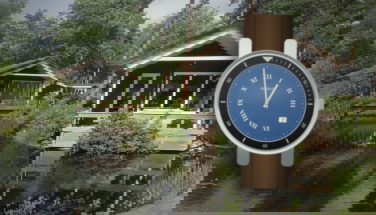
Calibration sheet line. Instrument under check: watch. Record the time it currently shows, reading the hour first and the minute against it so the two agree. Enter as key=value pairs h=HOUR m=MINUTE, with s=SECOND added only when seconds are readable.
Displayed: h=12 m=59
